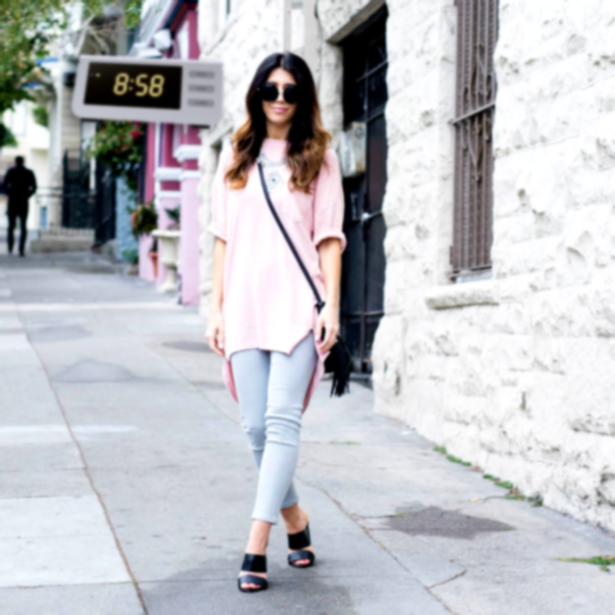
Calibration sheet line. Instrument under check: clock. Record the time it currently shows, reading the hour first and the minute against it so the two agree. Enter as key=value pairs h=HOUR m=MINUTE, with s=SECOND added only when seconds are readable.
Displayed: h=8 m=58
